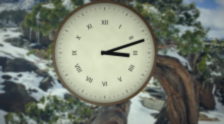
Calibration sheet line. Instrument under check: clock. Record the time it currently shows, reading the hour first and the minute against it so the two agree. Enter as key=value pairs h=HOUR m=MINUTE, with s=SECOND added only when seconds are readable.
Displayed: h=3 m=12
